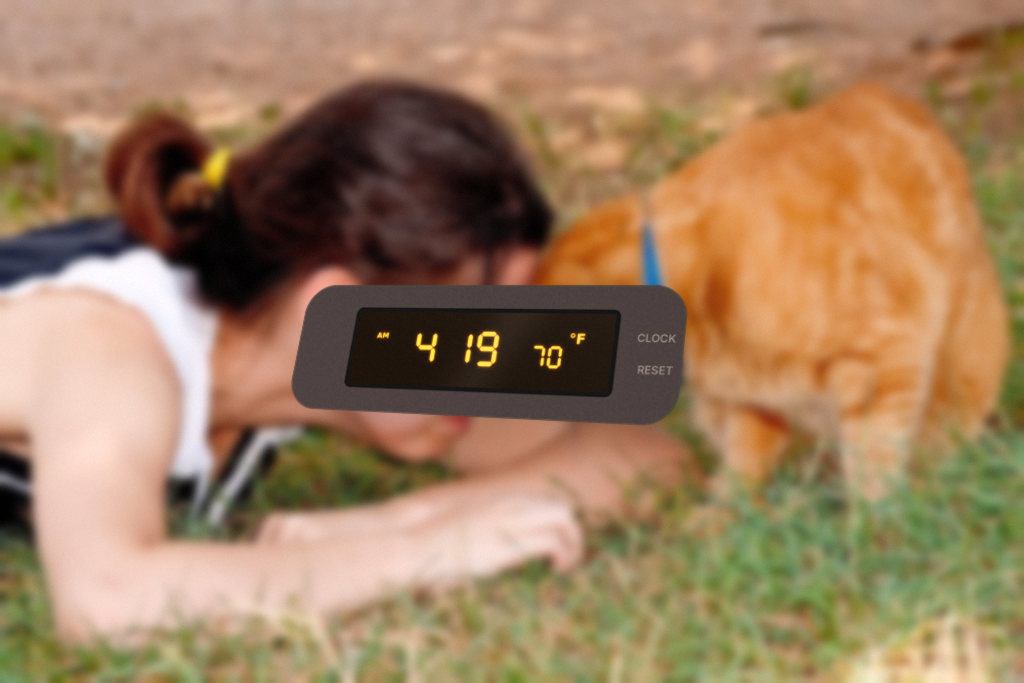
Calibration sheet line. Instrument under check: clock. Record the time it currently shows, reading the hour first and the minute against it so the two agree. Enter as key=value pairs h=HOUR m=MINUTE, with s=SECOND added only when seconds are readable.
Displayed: h=4 m=19
